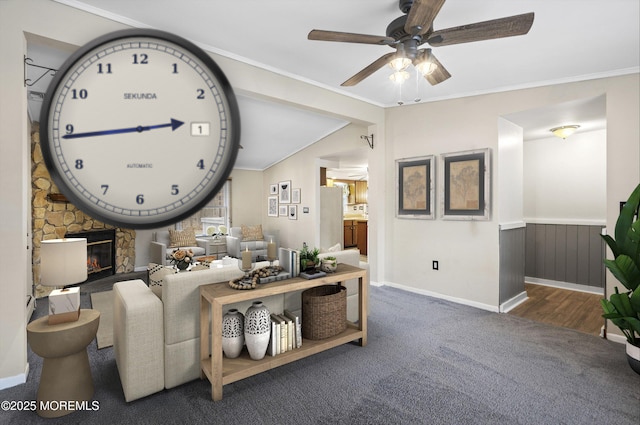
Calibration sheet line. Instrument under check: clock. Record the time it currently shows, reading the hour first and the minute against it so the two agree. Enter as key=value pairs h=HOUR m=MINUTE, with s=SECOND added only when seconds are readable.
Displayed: h=2 m=44
